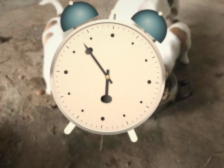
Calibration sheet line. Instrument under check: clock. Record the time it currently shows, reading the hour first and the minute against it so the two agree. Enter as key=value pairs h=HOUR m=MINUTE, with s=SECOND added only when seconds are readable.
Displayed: h=5 m=53
